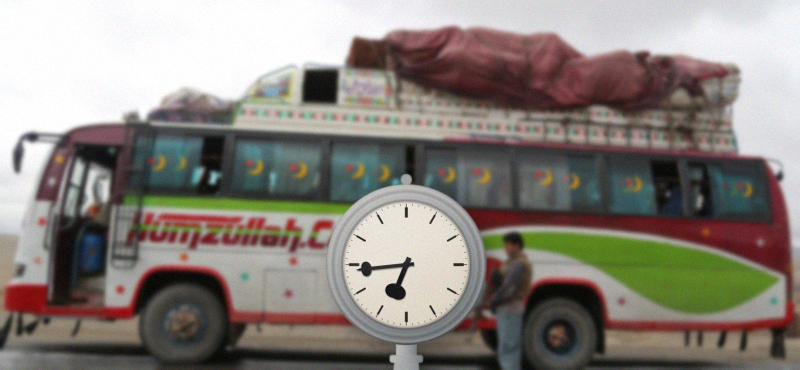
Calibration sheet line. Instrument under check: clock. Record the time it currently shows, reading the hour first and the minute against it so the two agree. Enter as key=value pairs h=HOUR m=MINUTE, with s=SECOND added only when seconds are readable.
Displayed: h=6 m=44
